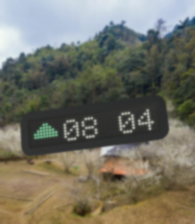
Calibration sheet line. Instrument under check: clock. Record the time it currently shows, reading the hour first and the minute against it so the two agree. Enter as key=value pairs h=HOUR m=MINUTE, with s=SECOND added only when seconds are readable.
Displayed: h=8 m=4
